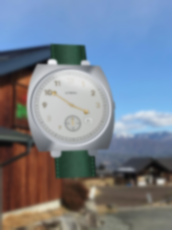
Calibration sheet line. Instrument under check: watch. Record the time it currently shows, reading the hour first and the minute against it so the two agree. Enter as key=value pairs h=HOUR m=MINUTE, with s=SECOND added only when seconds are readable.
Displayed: h=3 m=51
